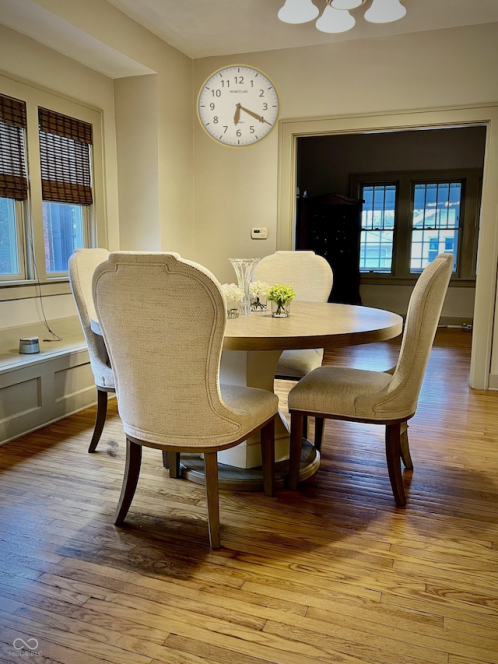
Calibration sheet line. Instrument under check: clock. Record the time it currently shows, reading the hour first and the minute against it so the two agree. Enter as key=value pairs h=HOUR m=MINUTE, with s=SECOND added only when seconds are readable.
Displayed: h=6 m=20
